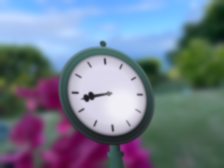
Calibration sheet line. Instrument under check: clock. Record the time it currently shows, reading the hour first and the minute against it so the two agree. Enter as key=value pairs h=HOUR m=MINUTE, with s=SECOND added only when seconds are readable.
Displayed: h=8 m=43
